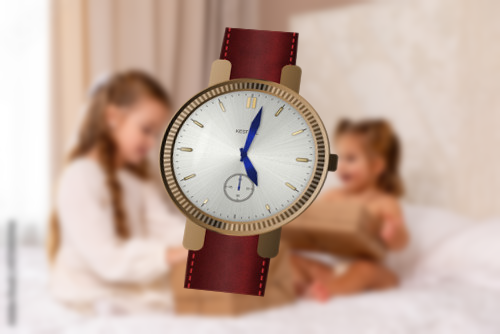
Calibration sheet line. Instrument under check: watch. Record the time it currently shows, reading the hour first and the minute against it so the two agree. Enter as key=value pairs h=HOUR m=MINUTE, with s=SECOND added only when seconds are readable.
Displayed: h=5 m=2
